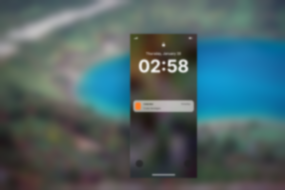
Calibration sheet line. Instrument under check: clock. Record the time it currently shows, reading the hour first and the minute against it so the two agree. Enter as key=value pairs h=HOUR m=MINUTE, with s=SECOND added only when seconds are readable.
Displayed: h=2 m=58
